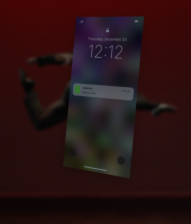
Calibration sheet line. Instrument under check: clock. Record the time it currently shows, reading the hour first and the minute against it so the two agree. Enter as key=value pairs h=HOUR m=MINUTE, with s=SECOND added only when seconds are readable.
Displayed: h=12 m=12
